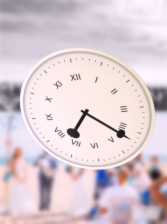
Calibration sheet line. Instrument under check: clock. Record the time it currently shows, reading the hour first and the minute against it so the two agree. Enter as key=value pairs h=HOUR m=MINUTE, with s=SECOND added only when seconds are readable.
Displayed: h=7 m=22
